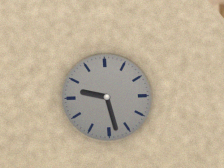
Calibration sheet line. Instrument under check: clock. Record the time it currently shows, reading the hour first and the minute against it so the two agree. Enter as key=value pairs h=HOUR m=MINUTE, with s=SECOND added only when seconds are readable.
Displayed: h=9 m=28
